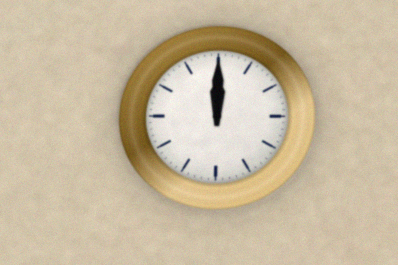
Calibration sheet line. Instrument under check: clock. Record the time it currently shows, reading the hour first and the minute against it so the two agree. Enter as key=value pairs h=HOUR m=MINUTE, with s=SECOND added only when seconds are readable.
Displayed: h=12 m=0
